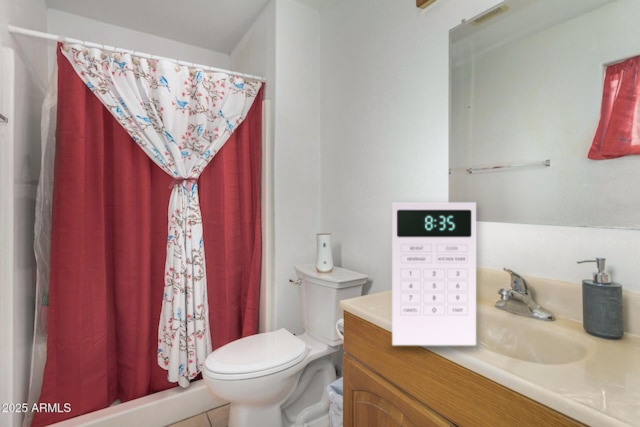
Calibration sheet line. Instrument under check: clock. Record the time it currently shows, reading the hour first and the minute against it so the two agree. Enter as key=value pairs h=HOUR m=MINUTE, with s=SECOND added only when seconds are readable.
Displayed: h=8 m=35
